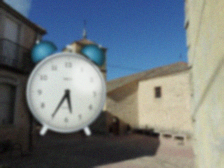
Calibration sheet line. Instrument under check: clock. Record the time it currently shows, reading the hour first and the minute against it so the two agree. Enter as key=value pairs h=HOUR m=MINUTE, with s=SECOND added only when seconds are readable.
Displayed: h=5 m=35
